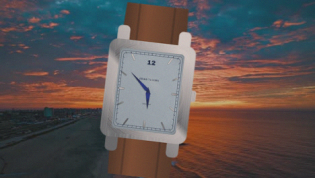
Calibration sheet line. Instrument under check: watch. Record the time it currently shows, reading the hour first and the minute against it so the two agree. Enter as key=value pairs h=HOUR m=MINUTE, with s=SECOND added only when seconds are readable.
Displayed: h=5 m=52
